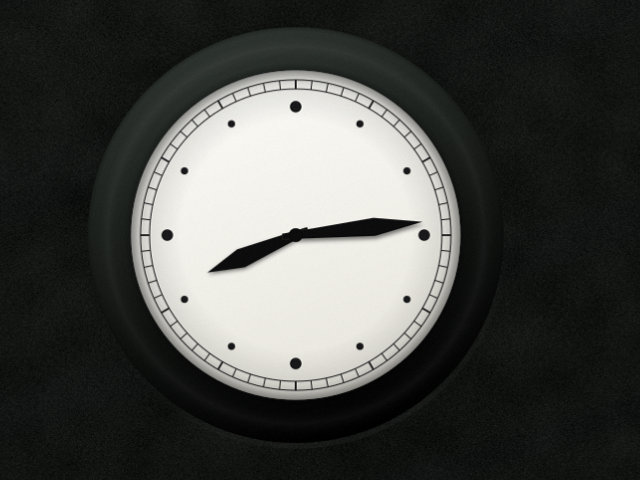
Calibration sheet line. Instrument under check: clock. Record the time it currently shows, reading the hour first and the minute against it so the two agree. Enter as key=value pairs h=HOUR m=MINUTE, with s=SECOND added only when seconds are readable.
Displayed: h=8 m=14
